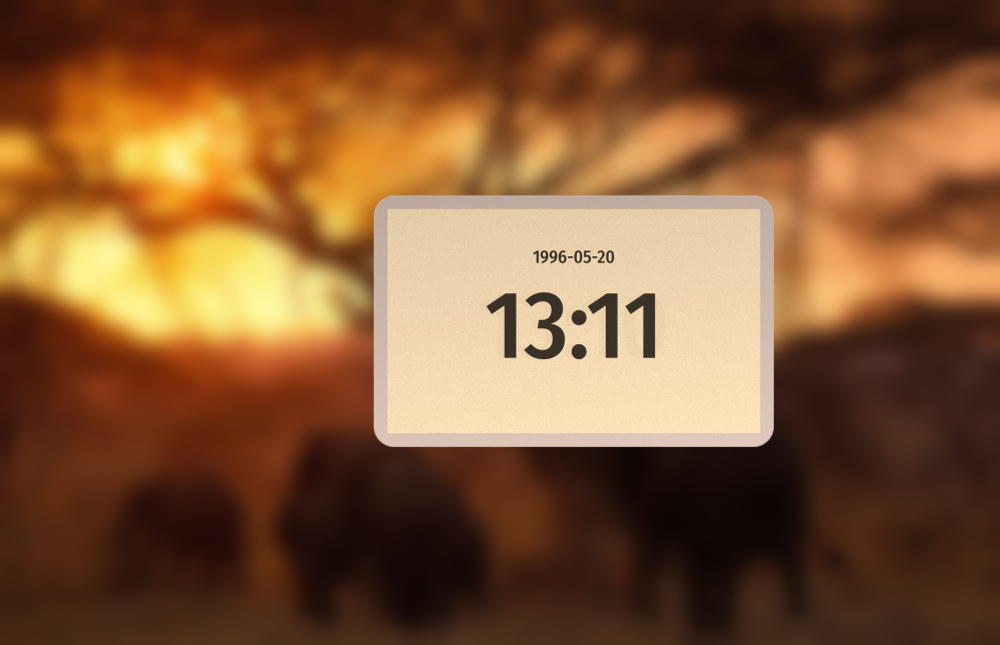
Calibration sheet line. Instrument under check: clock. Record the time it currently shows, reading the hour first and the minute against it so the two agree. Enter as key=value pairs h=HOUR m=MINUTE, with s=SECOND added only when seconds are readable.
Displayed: h=13 m=11
